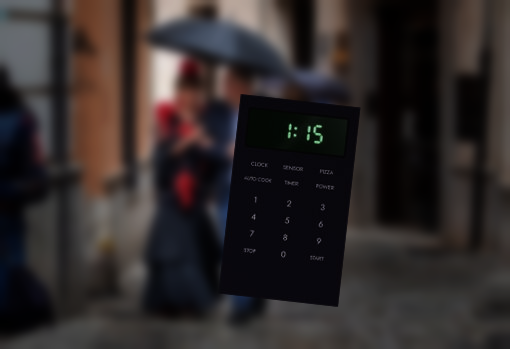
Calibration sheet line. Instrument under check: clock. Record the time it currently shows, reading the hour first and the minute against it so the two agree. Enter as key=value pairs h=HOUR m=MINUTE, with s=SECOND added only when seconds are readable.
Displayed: h=1 m=15
